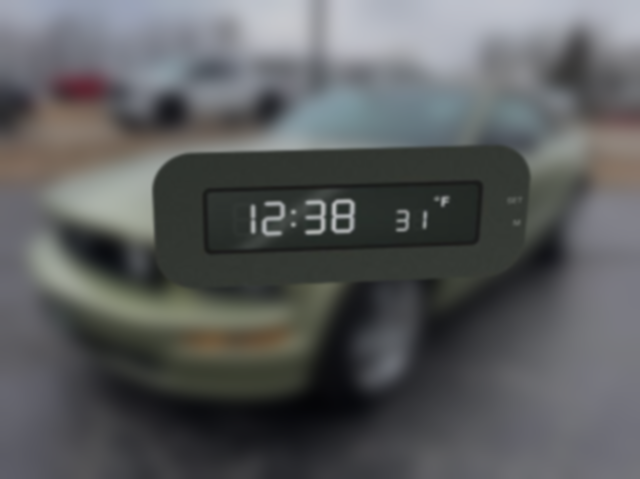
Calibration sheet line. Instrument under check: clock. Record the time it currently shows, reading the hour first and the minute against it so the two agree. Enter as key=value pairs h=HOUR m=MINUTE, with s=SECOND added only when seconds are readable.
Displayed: h=12 m=38
